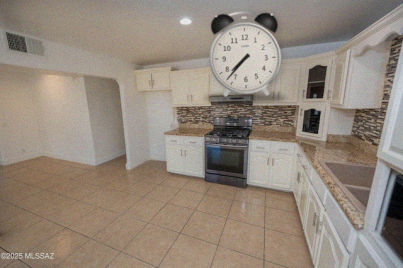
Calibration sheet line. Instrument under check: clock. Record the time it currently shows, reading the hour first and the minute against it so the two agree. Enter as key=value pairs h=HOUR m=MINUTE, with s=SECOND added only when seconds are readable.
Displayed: h=7 m=37
